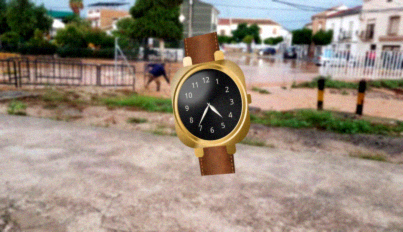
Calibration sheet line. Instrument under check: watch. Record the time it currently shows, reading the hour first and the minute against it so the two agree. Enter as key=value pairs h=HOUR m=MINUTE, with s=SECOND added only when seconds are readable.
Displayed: h=4 m=36
